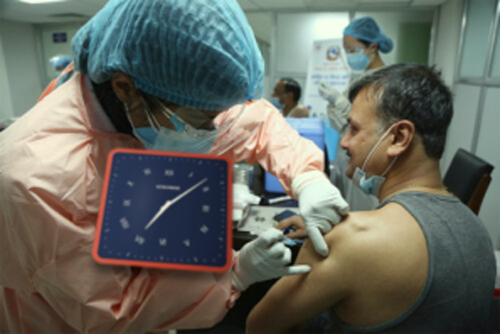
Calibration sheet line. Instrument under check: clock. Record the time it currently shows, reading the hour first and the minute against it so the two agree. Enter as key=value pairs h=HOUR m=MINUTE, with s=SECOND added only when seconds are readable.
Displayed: h=7 m=8
